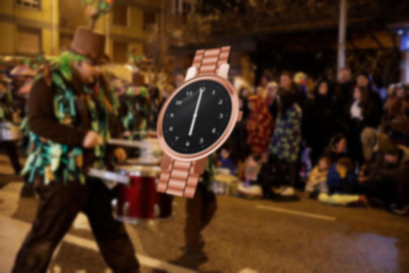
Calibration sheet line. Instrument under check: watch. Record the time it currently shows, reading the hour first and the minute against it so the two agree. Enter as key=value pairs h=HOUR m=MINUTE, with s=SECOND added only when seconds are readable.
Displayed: h=6 m=0
